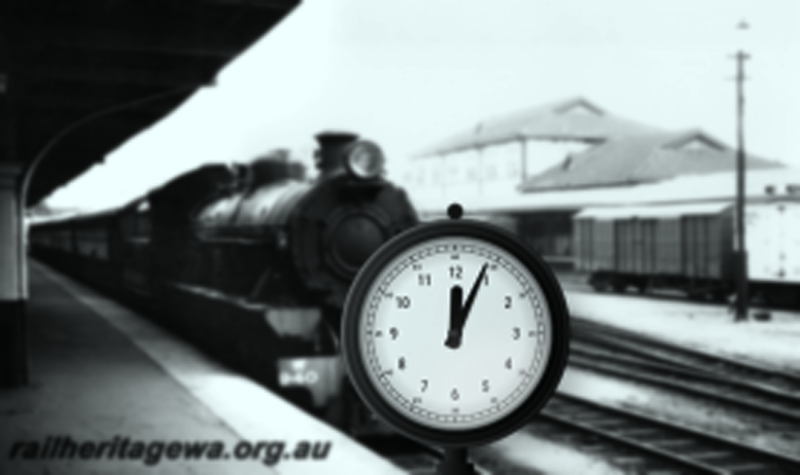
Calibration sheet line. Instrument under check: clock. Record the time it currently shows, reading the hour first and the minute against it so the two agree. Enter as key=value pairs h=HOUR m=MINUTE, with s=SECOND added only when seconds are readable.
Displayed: h=12 m=4
